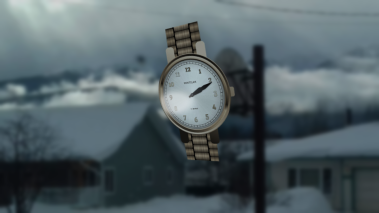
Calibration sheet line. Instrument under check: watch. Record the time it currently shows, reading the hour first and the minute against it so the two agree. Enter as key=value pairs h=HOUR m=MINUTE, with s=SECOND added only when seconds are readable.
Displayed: h=2 m=11
